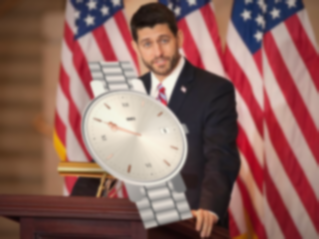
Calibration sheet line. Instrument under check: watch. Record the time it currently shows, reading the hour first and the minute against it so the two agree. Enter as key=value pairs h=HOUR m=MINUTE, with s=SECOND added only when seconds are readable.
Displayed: h=9 m=50
